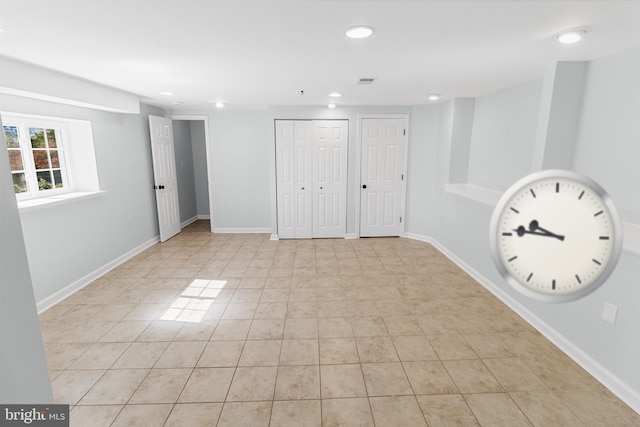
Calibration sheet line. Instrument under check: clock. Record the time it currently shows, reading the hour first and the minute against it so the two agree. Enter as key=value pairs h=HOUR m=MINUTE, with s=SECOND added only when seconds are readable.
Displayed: h=9 m=46
